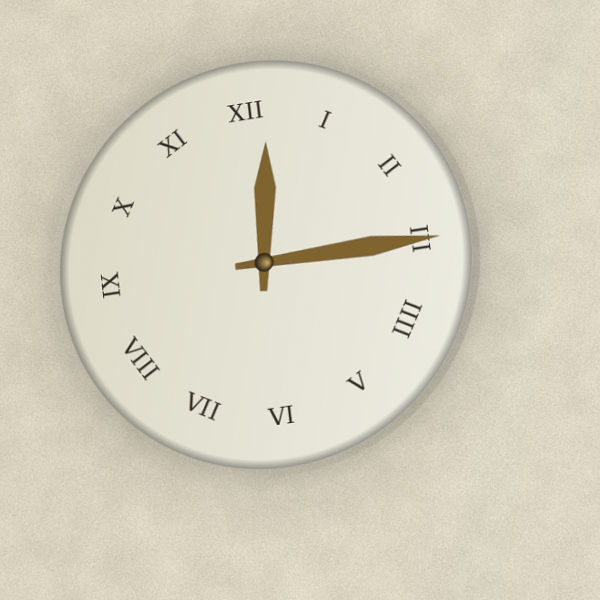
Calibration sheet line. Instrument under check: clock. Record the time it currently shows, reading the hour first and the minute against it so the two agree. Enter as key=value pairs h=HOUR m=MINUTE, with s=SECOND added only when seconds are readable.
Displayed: h=12 m=15
